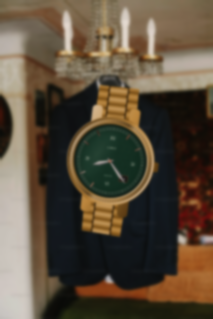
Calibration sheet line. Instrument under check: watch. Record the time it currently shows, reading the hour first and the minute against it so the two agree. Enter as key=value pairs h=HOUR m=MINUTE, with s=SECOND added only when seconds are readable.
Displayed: h=8 m=23
